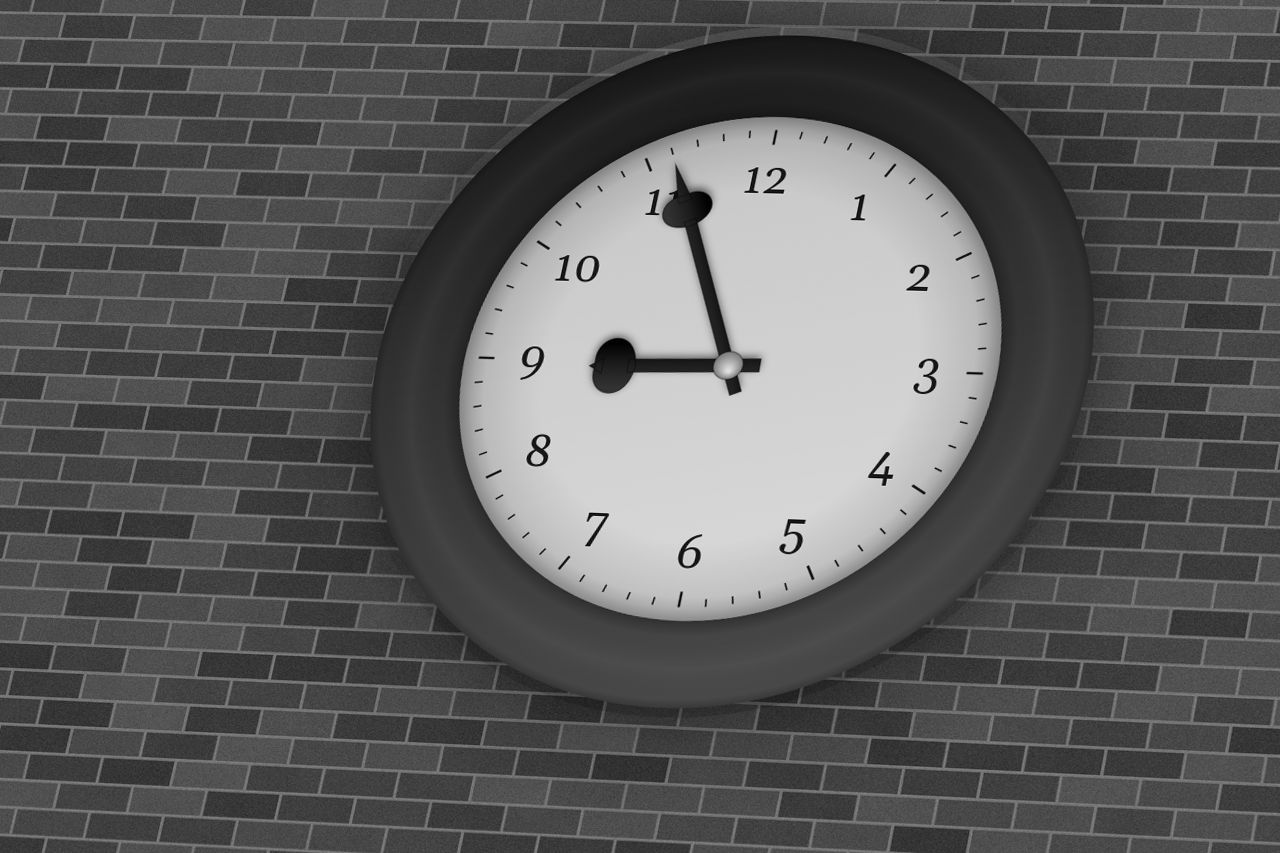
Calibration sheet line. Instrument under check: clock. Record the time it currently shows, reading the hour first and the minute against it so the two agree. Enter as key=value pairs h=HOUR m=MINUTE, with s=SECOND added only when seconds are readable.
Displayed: h=8 m=56
